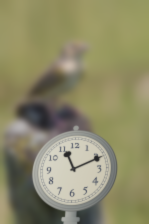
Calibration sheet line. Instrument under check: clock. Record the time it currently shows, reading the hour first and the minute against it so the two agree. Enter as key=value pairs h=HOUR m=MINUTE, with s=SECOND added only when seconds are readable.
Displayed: h=11 m=11
